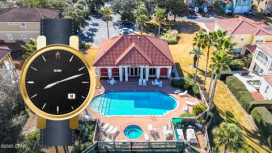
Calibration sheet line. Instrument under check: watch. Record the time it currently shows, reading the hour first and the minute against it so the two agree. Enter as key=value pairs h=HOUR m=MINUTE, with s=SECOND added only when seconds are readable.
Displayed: h=8 m=12
